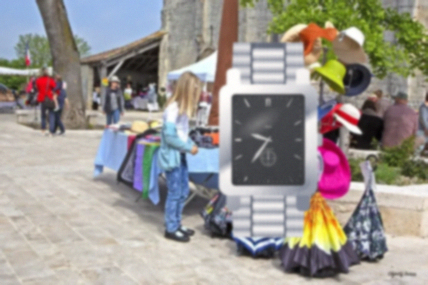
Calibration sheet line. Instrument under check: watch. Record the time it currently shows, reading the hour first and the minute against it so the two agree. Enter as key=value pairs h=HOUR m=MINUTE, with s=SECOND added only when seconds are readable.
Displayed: h=9 m=36
